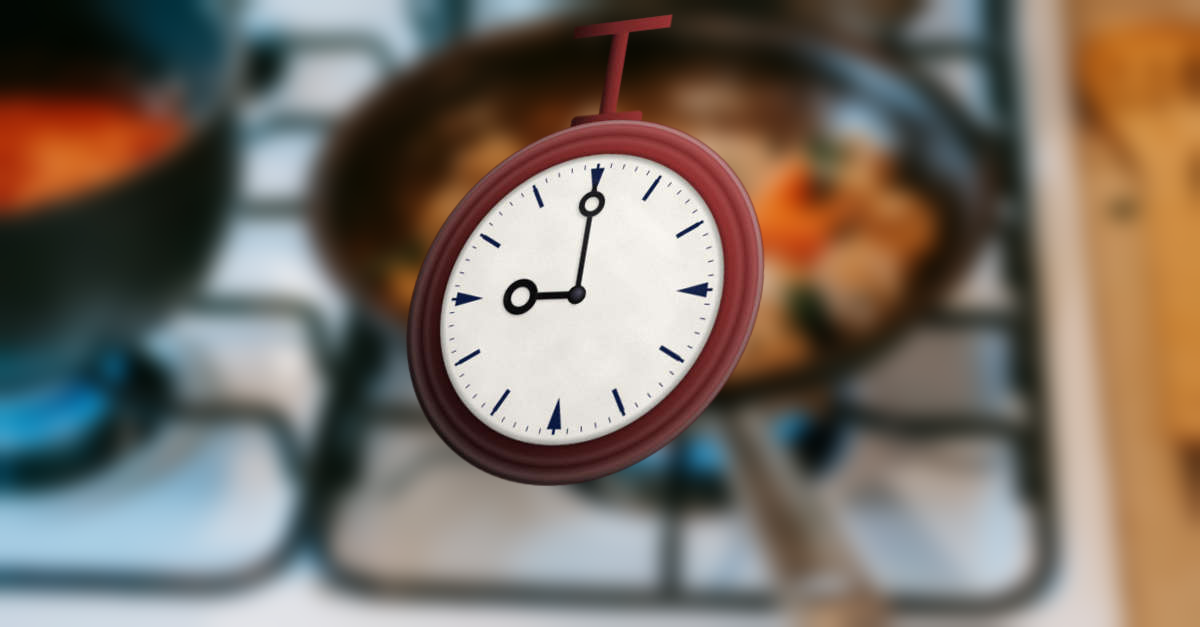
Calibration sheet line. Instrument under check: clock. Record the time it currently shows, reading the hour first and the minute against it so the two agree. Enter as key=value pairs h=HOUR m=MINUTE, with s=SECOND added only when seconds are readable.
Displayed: h=9 m=0
